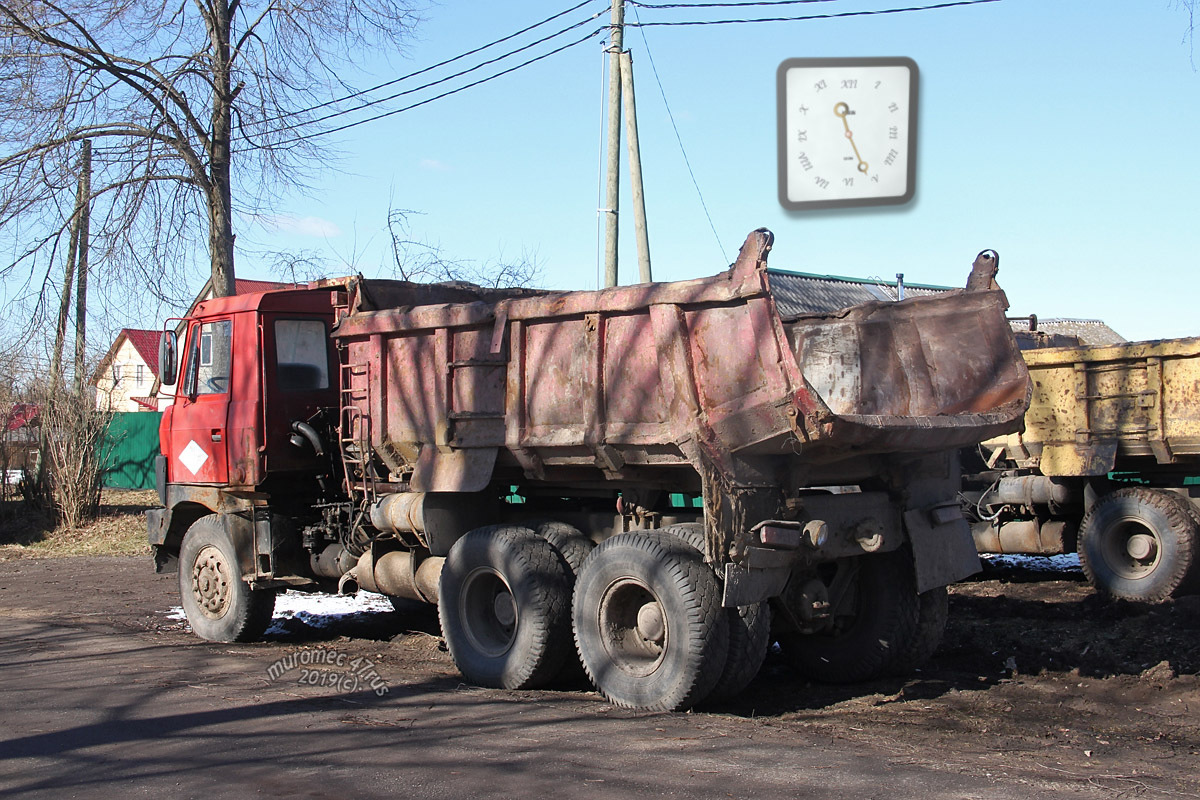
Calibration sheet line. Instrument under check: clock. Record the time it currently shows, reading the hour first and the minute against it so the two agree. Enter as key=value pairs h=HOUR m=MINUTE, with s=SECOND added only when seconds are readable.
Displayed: h=11 m=26
